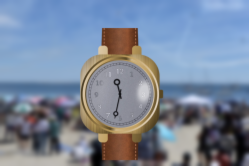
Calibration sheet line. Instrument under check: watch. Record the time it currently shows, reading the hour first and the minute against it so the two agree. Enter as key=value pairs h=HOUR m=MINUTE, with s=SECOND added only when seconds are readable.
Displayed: h=11 m=32
